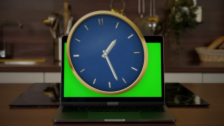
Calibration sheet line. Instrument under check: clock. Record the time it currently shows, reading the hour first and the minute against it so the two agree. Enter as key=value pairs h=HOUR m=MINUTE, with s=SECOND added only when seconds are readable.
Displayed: h=1 m=27
